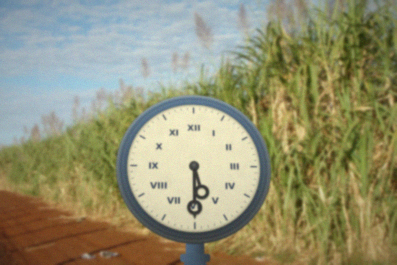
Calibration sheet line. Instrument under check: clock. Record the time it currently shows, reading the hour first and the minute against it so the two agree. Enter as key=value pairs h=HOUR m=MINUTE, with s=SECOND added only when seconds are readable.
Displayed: h=5 m=30
